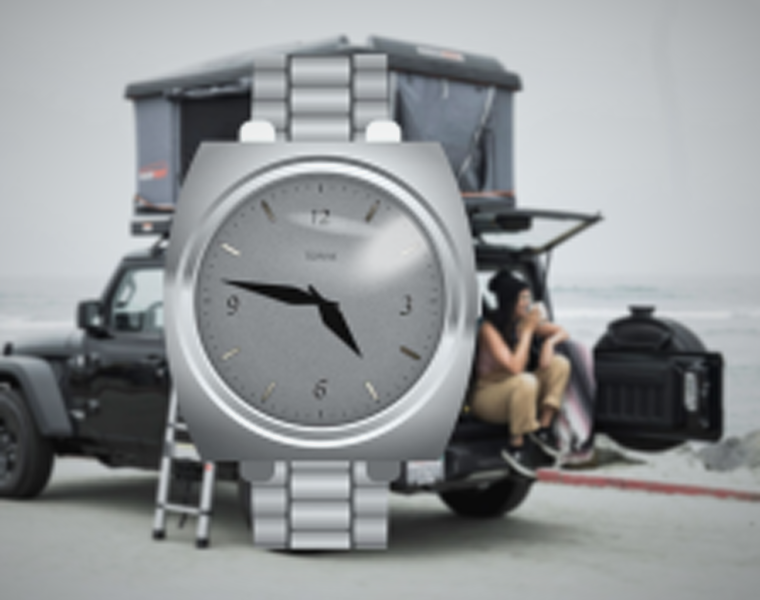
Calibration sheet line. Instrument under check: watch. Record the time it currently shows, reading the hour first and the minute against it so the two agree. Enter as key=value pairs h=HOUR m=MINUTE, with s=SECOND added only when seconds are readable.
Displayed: h=4 m=47
